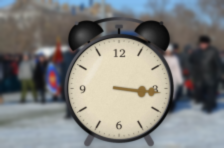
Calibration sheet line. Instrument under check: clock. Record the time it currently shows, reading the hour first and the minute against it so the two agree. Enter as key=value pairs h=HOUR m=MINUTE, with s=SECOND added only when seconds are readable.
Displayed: h=3 m=16
